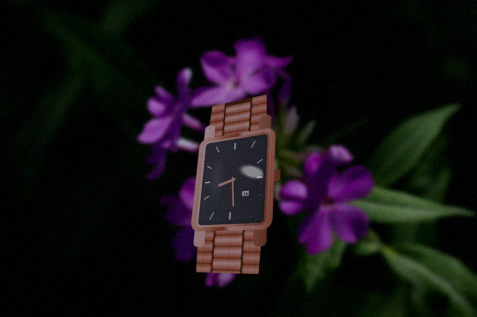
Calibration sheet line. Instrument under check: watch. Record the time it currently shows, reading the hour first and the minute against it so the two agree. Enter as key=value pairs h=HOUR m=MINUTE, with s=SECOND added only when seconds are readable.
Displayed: h=8 m=29
